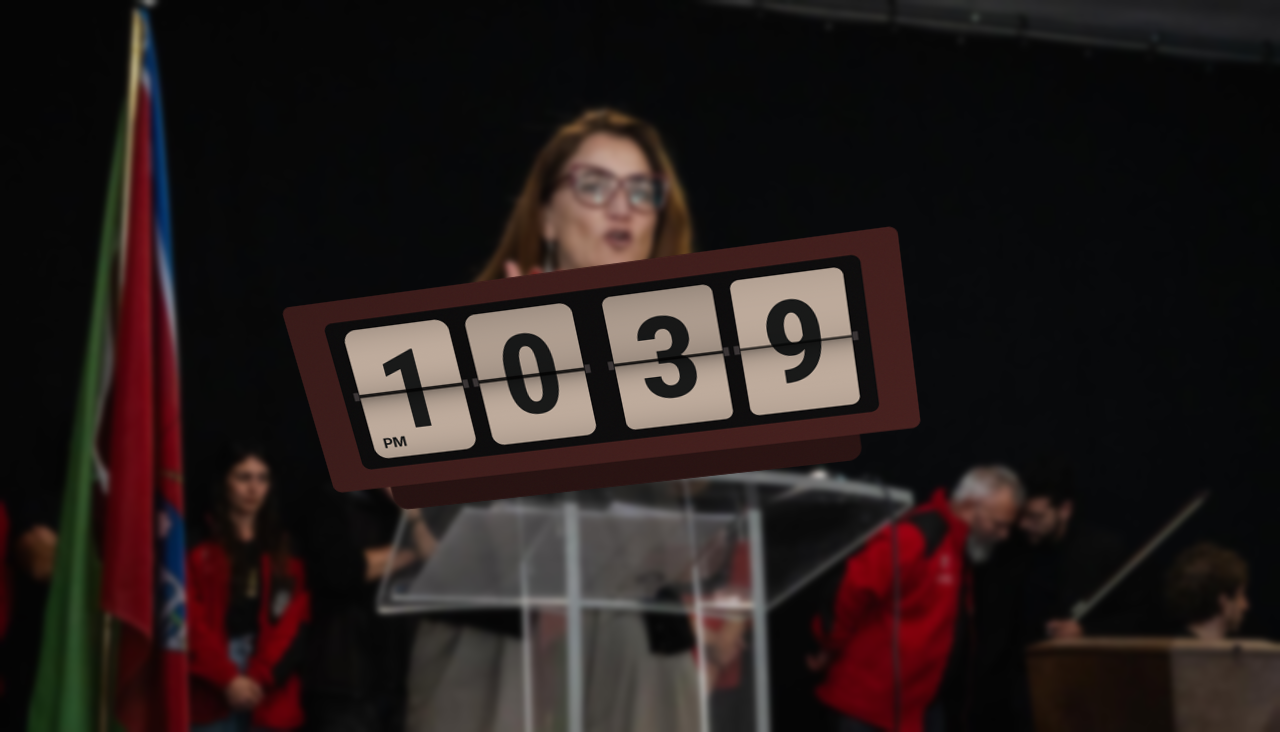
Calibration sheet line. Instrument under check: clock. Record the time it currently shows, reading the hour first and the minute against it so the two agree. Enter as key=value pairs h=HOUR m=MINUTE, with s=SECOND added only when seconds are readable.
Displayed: h=10 m=39
